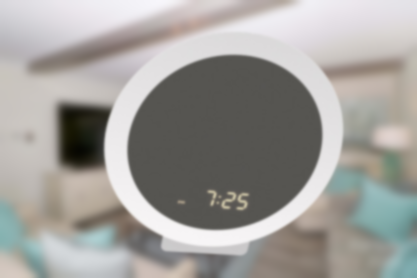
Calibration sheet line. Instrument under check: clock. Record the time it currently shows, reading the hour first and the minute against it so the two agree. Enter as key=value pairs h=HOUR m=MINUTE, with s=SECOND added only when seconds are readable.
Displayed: h=7 m=25
